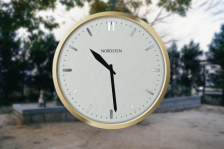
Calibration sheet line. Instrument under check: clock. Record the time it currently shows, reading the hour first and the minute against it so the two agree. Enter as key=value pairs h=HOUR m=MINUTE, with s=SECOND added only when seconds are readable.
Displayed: h=10 m=29
